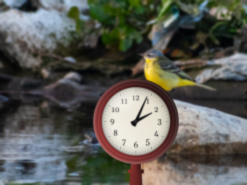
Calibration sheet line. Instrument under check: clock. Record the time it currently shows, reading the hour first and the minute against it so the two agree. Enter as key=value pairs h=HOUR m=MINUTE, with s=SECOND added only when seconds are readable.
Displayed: h=2 m=4
